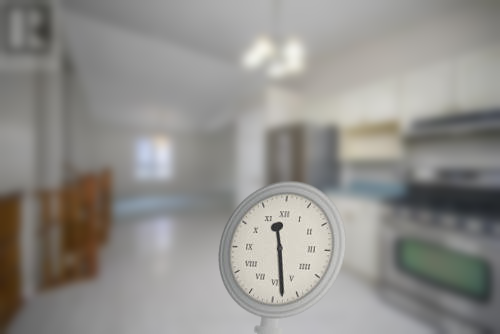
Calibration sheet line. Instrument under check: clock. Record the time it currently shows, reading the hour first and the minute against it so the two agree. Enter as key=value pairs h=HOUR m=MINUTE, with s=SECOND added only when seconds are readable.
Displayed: h=11 m=28
